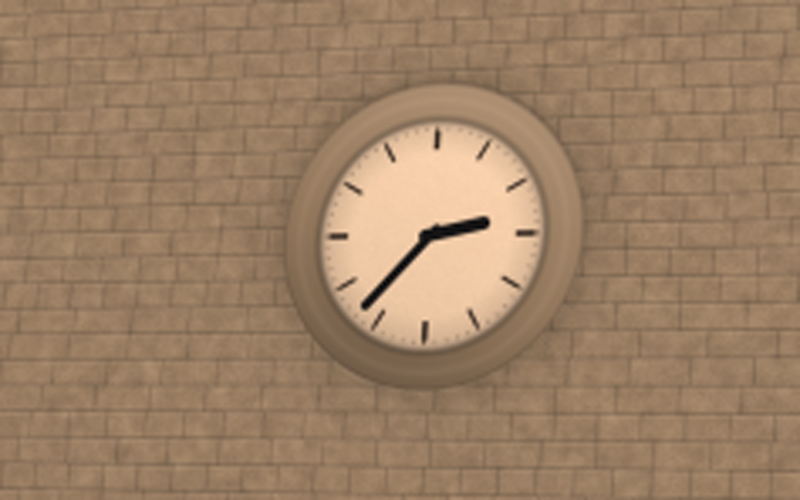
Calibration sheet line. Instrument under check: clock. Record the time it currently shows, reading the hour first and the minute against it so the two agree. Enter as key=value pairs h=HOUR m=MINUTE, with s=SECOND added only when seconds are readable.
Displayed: h=2 m=37
